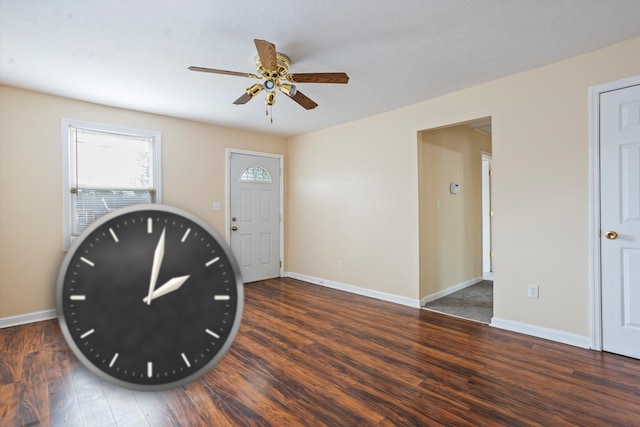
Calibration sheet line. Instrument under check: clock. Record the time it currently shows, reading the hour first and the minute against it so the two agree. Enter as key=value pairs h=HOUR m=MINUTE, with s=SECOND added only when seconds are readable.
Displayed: h=2 m=2
